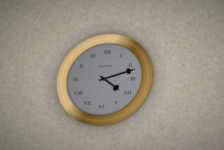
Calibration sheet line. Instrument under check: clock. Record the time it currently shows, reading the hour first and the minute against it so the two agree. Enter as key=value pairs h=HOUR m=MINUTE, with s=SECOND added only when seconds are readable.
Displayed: h=4 m=12
